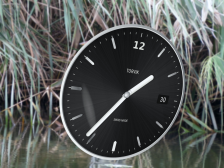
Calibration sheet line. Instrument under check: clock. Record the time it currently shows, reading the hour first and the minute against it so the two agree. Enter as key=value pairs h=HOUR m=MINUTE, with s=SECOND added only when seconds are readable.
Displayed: h=1 m=36
